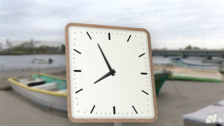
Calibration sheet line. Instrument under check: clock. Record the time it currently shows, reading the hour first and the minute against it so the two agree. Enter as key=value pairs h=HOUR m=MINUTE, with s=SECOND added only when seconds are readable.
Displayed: h=7 m=56
